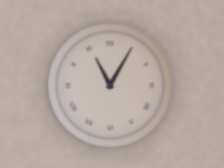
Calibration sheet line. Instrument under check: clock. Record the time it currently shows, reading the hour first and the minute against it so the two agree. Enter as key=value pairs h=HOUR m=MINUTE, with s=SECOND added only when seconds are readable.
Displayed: h=11 m=5
